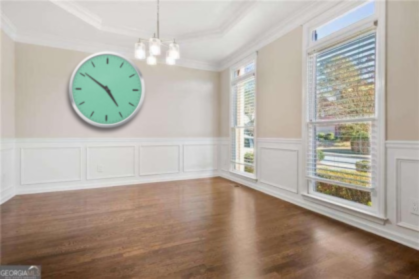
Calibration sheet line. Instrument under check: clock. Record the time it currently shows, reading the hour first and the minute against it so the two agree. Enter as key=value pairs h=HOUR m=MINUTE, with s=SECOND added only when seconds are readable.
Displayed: h=4 m=51
